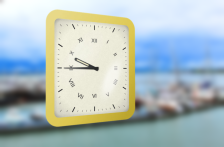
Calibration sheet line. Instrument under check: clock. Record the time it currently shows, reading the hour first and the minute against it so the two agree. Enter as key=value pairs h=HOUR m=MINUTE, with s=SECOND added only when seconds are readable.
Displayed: h=9 m=45
